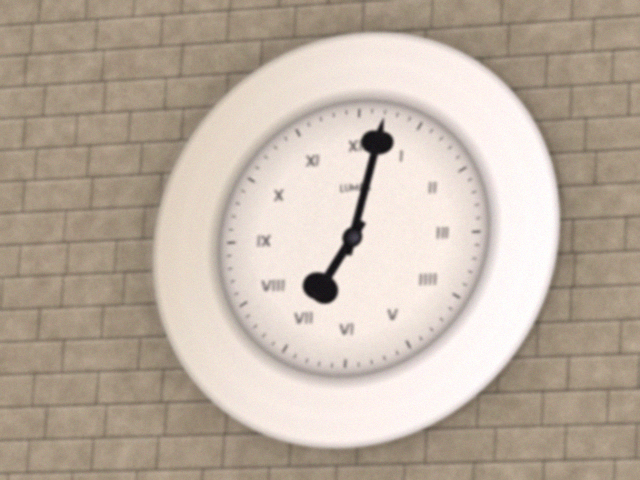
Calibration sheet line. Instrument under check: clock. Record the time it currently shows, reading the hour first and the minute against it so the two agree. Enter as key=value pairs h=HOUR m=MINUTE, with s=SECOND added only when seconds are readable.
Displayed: h=7 m=2
